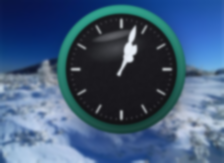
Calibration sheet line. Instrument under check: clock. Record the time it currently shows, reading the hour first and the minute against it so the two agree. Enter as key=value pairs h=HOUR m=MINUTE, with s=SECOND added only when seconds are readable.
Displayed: h=1 m=3
